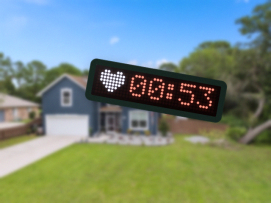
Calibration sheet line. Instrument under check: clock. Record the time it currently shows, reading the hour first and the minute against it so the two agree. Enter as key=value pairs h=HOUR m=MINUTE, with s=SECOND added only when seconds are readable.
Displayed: h=0 m=53
